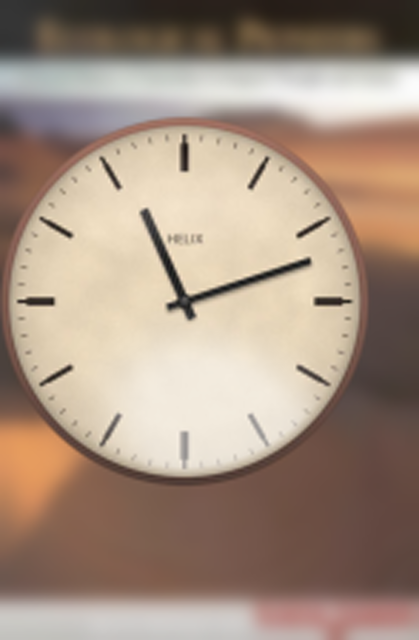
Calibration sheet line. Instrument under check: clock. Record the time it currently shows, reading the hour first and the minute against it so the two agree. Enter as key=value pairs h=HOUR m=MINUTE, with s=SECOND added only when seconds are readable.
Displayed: h=11 m=12
